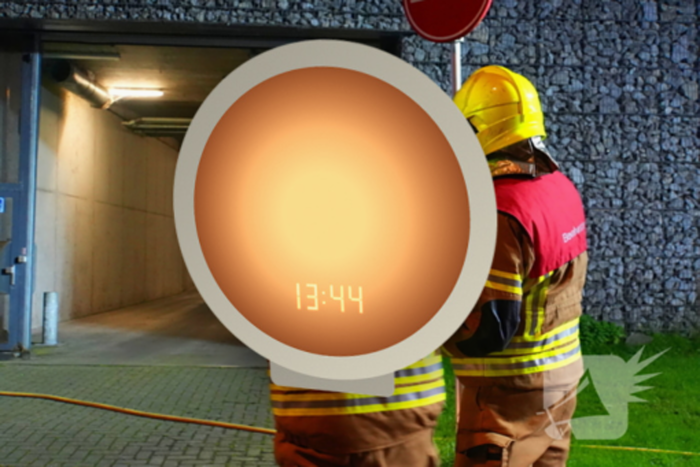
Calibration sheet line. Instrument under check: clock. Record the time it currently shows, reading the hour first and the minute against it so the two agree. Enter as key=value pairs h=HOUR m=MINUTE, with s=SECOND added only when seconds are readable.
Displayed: h=13 m=44
